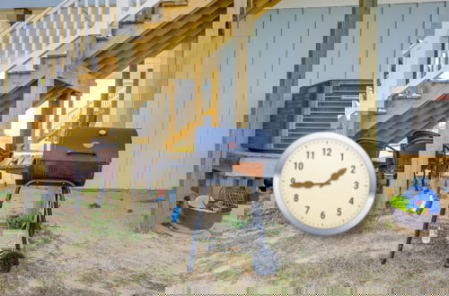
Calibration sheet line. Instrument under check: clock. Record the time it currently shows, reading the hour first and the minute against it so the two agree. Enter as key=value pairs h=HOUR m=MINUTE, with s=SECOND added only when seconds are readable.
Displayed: h=1 m=44
